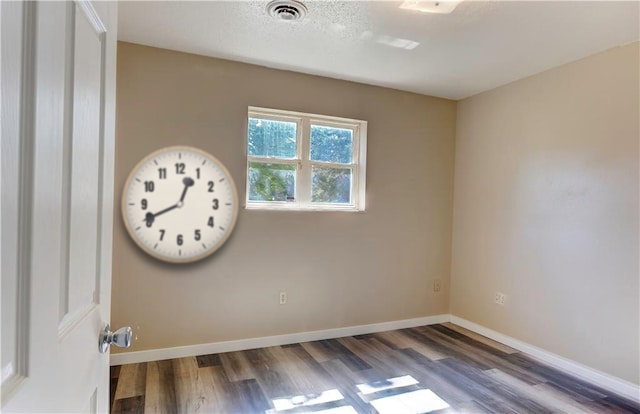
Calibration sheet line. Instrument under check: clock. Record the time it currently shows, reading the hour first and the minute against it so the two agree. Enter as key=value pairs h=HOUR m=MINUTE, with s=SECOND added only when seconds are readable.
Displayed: h=12 m=41
